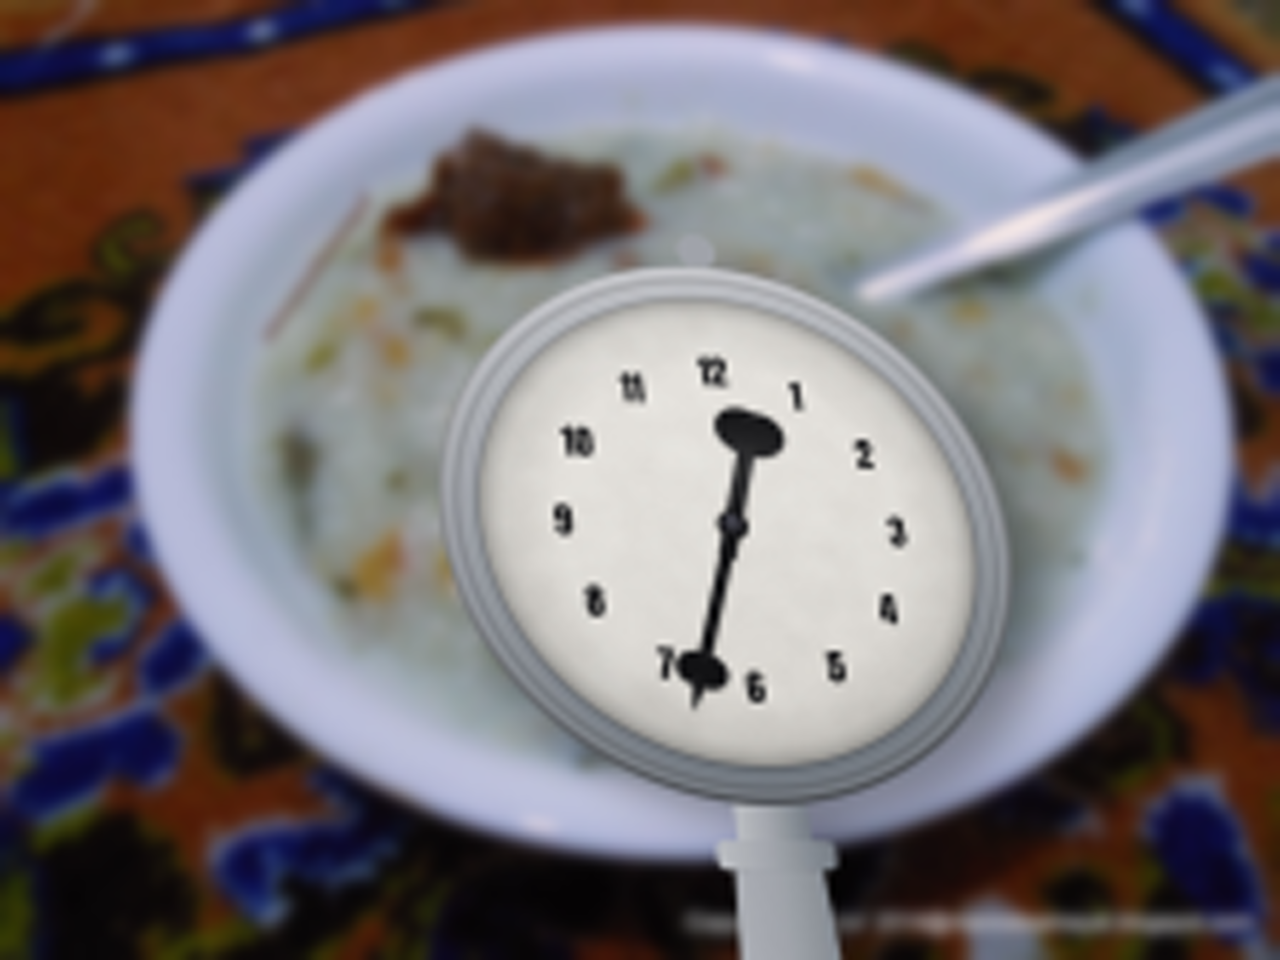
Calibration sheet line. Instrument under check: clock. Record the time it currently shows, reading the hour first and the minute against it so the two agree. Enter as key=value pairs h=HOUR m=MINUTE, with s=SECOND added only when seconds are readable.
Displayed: h=12 m=33
